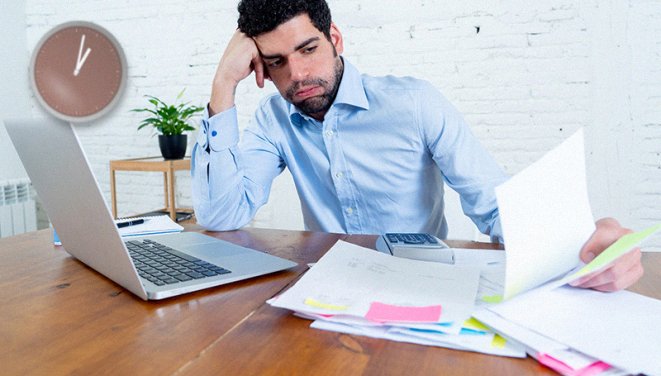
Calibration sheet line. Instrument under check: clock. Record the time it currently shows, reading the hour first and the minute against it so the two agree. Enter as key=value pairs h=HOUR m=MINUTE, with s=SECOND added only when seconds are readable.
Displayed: h=1 m=2
